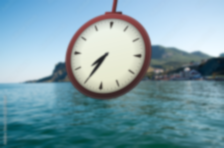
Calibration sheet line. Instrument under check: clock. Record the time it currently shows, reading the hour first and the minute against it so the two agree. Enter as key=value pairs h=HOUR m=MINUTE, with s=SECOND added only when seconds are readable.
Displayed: h=7 m=35
